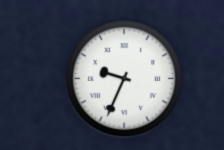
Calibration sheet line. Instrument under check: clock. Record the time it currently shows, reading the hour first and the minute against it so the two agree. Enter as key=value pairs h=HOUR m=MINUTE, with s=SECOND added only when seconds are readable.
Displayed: h=9 m=34
